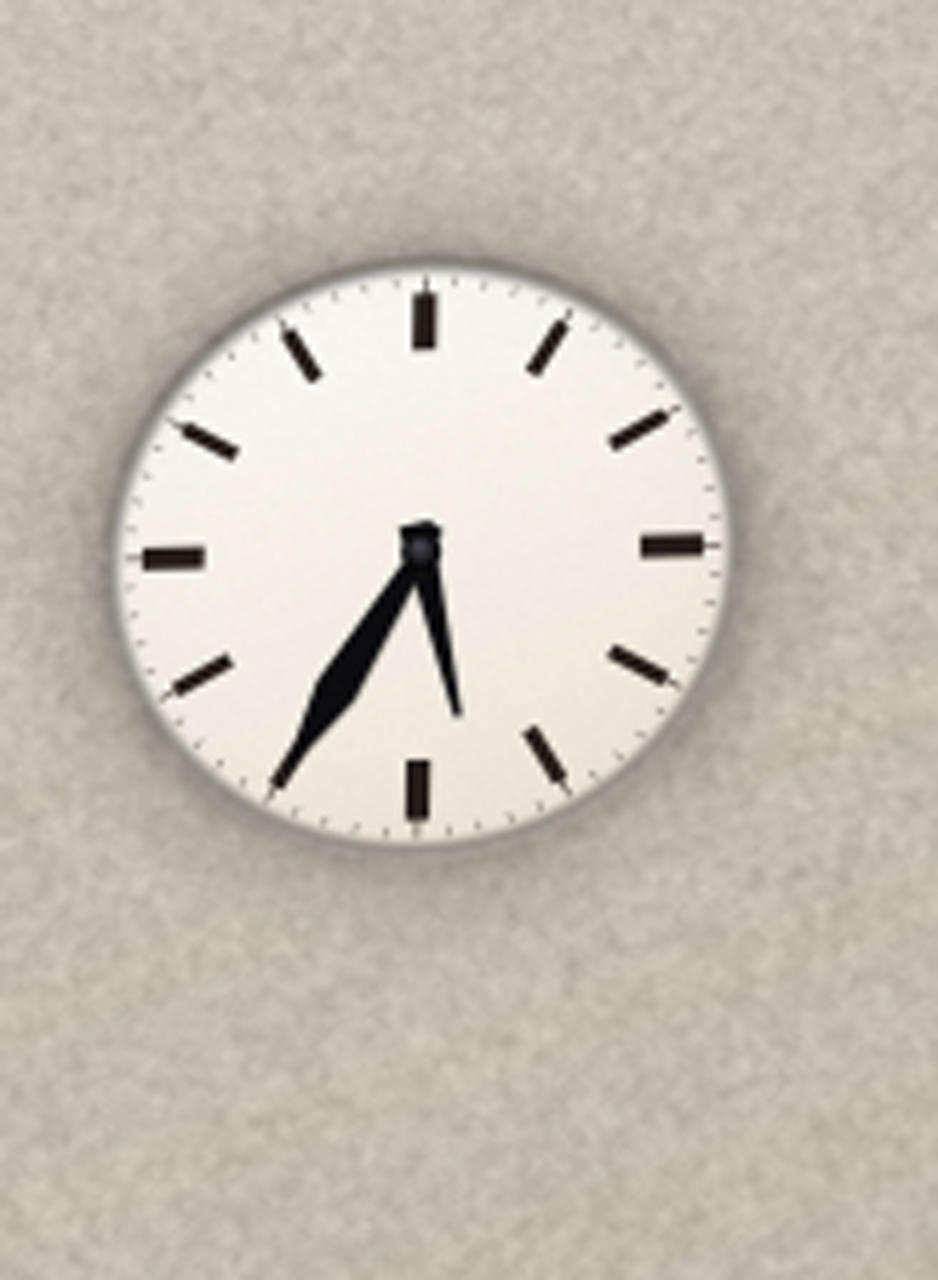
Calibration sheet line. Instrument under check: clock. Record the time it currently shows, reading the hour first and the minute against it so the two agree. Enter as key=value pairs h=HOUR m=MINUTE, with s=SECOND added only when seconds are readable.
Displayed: h=5 m=35
